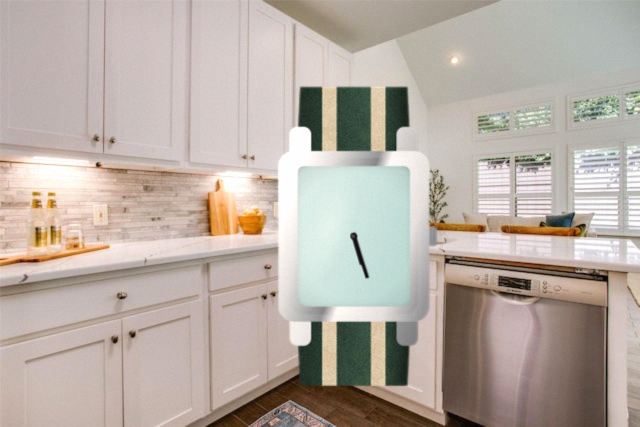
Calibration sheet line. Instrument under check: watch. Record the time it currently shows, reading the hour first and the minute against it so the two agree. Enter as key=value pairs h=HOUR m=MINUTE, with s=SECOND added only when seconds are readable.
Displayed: h=5 m=27
